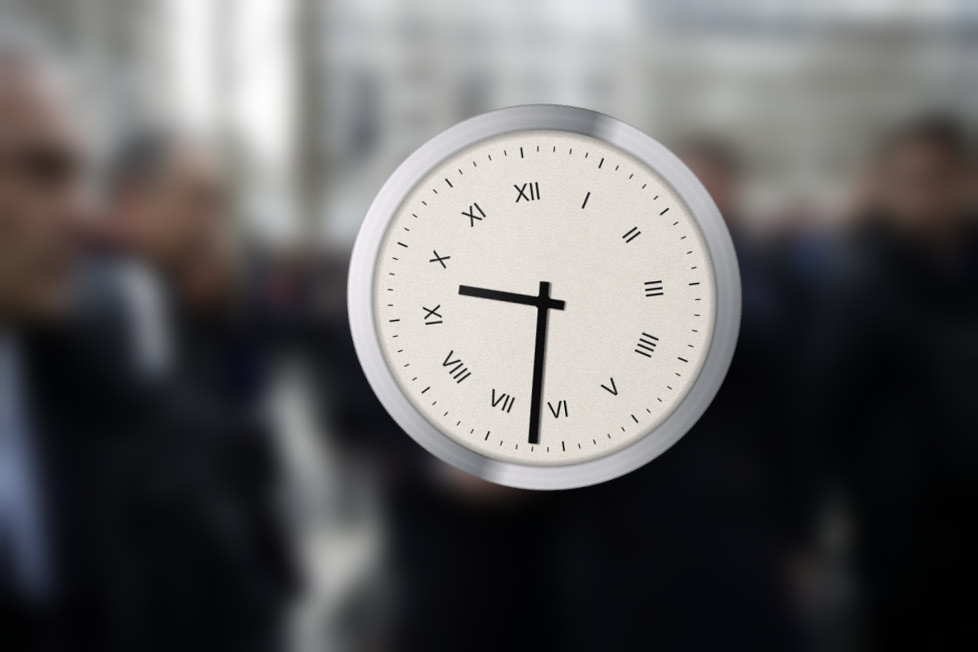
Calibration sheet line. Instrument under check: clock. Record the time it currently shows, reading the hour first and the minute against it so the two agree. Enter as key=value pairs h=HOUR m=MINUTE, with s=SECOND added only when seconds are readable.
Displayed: h=9 m=32
